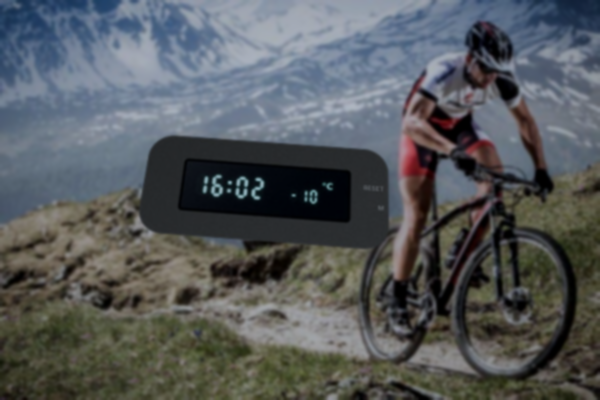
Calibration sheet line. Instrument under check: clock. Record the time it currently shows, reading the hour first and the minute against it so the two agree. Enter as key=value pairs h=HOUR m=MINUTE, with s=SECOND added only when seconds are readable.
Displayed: h=16 m=2
